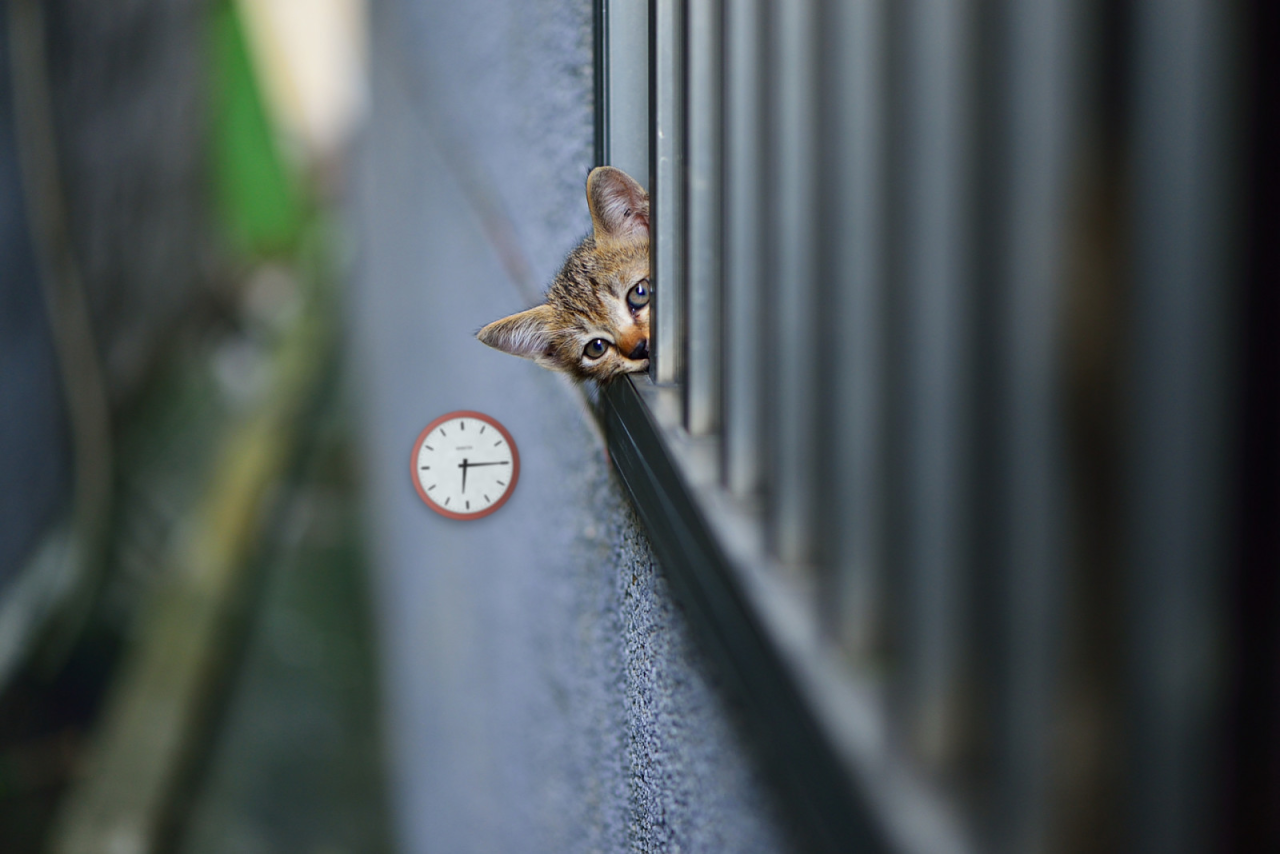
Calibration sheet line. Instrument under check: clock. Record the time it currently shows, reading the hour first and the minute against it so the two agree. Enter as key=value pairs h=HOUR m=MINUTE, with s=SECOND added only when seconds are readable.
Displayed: h=6 m=15
